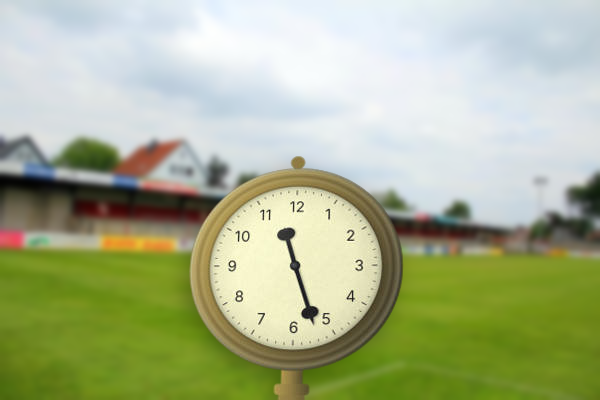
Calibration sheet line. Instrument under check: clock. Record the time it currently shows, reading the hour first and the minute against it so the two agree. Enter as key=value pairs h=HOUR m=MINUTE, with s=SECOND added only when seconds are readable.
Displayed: h=11 m=27
